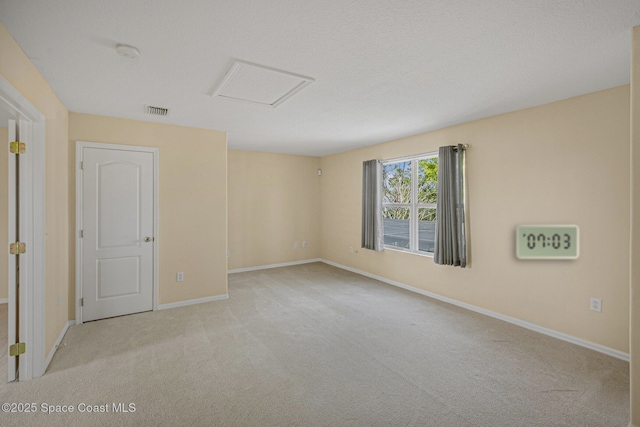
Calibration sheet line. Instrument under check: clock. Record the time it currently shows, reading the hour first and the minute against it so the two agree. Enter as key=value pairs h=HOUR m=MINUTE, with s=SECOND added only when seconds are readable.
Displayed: h=7 m=3
